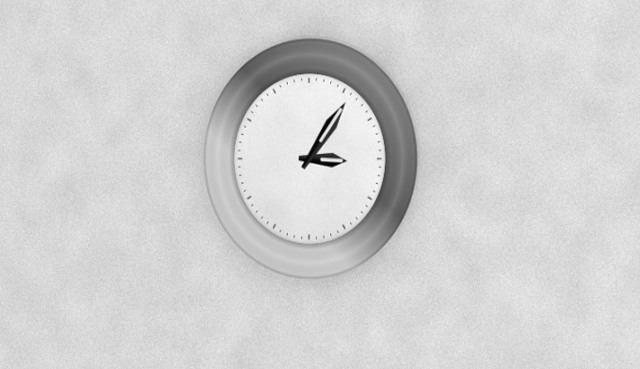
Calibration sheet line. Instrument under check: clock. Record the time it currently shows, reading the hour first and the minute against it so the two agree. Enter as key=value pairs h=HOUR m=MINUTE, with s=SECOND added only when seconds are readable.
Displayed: h=3 m=6
